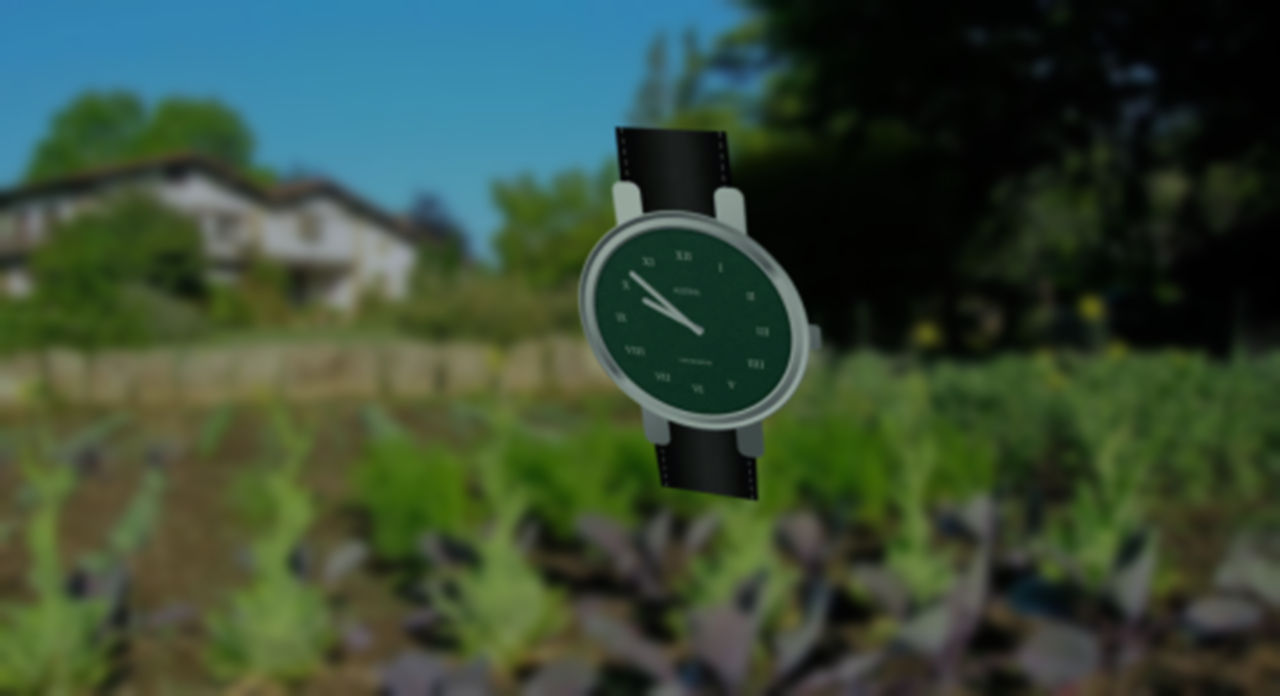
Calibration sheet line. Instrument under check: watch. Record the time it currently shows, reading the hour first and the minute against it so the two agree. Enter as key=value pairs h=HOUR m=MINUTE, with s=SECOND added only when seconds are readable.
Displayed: h=9 m=52
